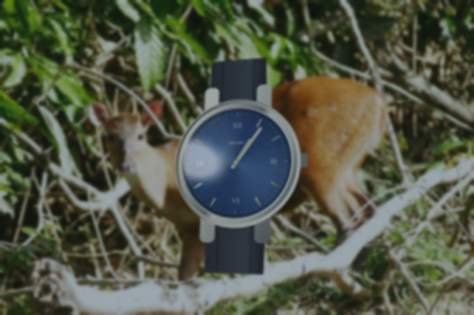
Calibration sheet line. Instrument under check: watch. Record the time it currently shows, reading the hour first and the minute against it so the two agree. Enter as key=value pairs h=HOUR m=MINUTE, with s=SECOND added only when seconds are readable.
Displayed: h=1 m=6
